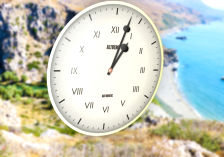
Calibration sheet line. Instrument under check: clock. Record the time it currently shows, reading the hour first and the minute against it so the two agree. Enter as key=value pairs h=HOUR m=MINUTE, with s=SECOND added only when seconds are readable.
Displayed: h=1 m=3
